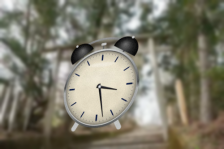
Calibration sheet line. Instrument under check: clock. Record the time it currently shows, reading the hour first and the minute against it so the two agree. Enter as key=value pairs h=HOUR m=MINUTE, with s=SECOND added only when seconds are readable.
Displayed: h=3 m=28
